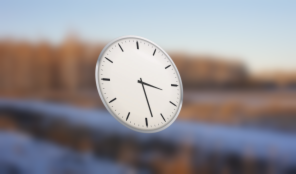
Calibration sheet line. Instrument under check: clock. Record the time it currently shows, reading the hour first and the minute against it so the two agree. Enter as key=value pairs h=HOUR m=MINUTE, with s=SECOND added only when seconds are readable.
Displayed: h=3 m=28
